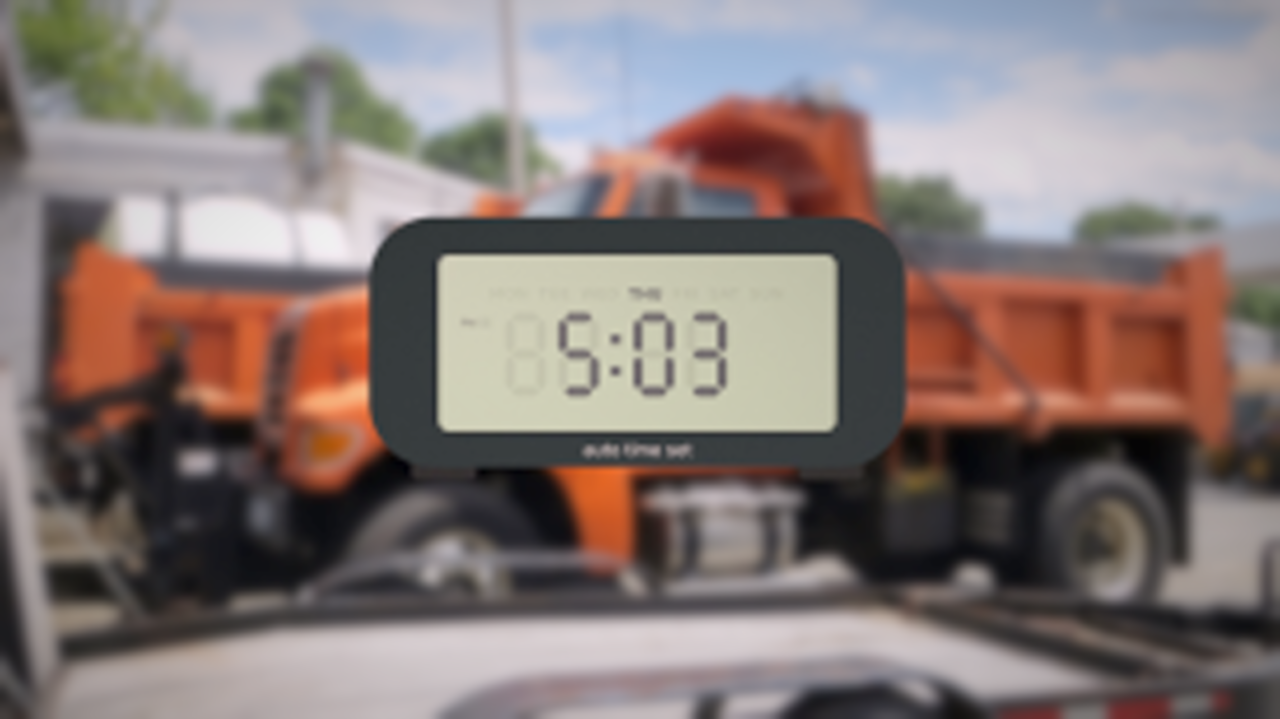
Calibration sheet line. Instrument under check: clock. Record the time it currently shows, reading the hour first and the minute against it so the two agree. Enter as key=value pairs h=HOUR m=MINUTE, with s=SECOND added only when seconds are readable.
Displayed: h=5 m=3
